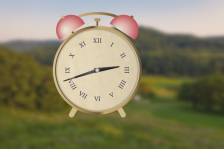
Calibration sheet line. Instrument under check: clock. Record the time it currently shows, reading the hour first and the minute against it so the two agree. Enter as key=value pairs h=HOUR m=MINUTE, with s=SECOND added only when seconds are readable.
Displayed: h=2 m=42
